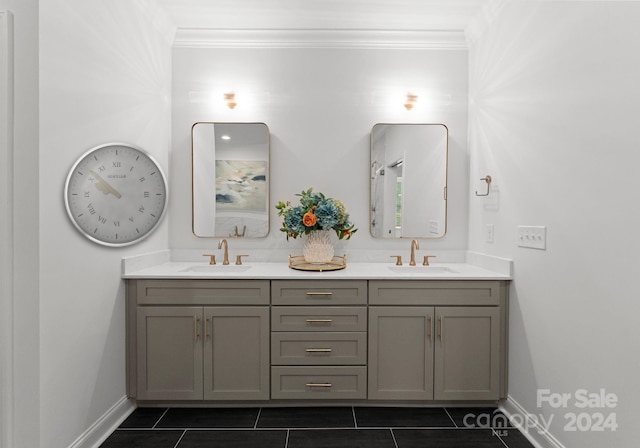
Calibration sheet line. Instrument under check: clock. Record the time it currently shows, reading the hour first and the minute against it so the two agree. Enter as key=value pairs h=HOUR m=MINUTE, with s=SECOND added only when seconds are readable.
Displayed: h=9 m=52
